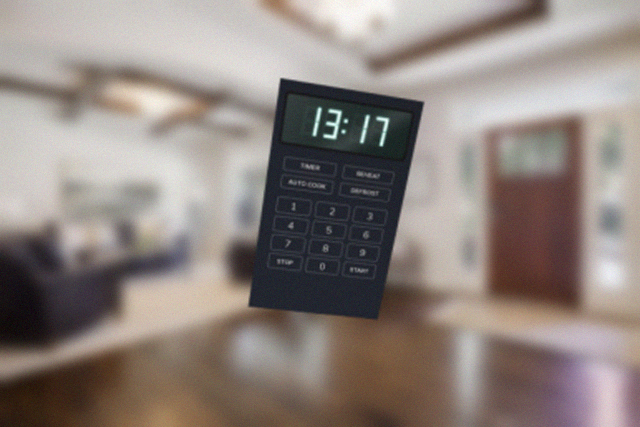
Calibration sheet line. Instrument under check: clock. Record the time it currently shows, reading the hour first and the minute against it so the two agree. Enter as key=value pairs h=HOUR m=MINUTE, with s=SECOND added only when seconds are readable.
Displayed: h=13 m=17
